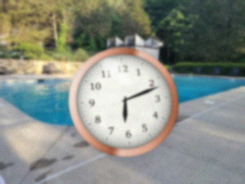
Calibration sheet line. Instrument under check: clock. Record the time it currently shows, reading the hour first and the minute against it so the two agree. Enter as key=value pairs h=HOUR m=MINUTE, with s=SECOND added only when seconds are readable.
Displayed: h=6 m=12
